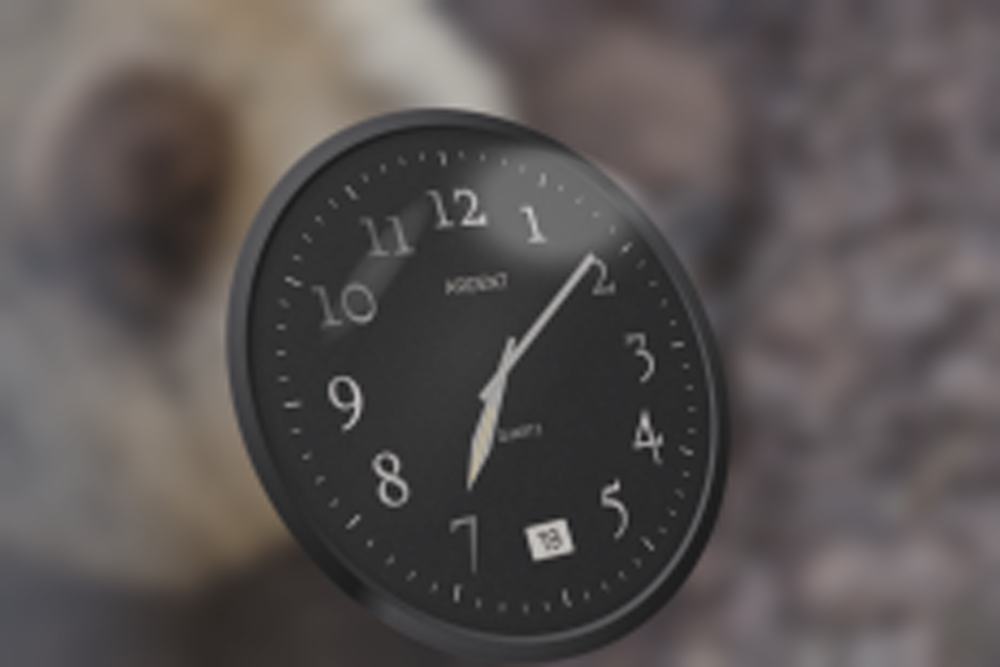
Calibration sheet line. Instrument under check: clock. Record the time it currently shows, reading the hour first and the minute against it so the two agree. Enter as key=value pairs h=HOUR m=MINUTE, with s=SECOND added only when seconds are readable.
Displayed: h=7 m=9
